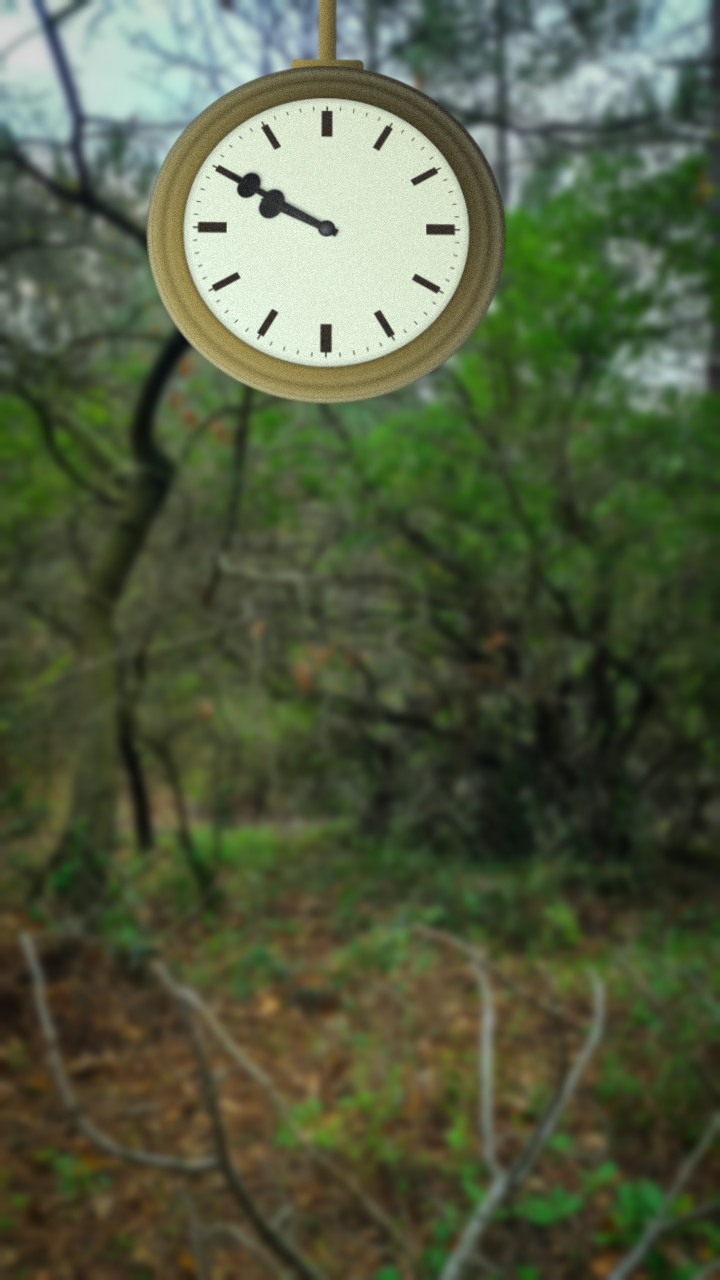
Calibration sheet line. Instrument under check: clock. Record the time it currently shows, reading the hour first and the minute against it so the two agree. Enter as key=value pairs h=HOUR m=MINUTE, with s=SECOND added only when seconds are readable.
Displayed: h=9 m=50
